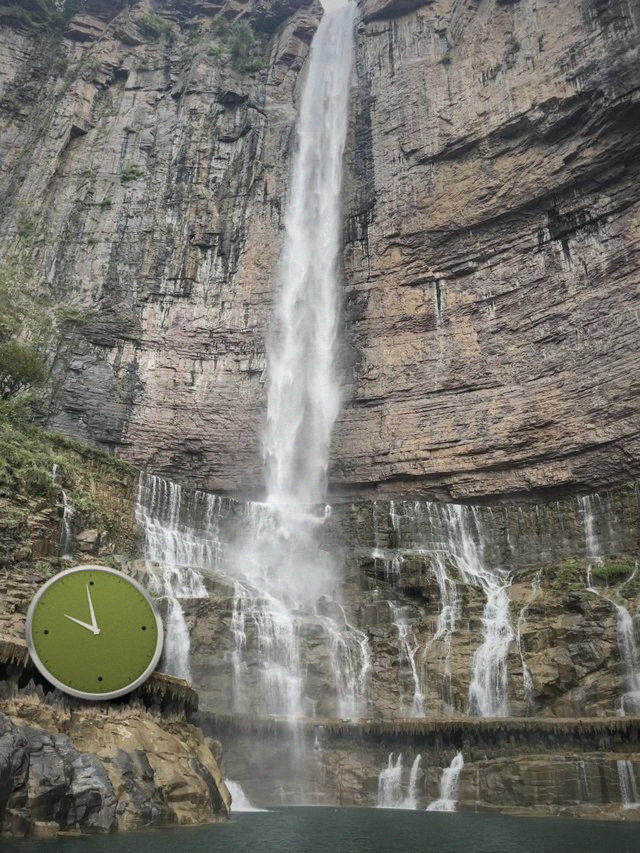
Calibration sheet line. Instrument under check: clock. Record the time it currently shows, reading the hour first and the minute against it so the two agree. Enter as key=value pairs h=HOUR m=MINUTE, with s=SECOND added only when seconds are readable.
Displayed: h=9 m=59
